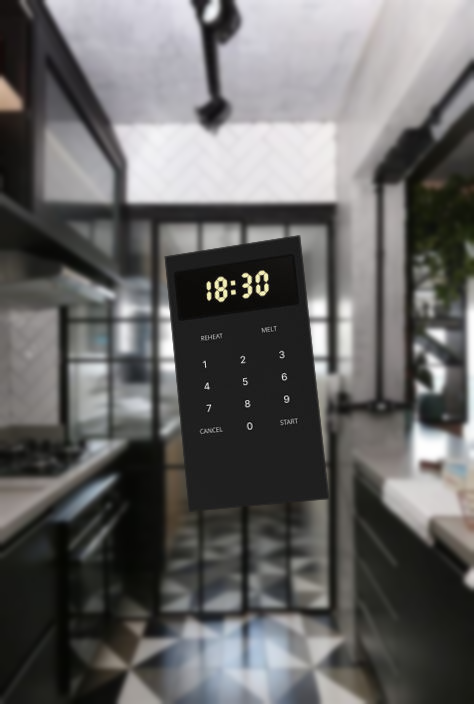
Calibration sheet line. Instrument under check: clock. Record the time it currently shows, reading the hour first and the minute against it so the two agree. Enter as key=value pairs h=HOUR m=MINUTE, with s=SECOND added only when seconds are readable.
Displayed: h=18 m=30
